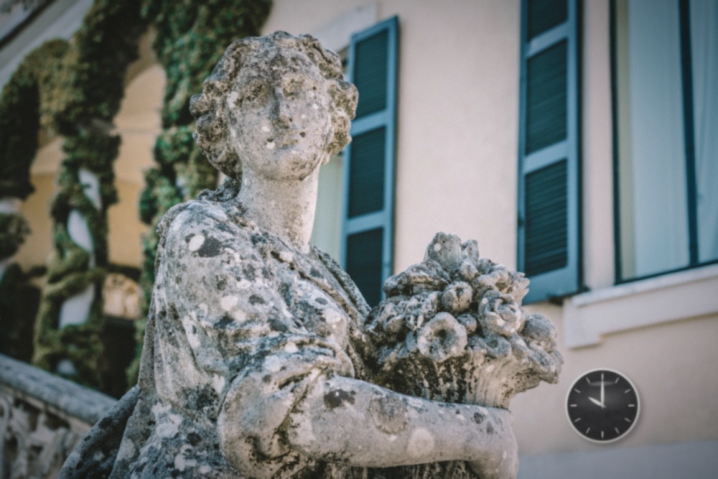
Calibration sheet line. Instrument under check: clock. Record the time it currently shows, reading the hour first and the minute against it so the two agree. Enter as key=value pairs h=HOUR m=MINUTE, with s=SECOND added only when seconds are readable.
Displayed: h=10 m=0
